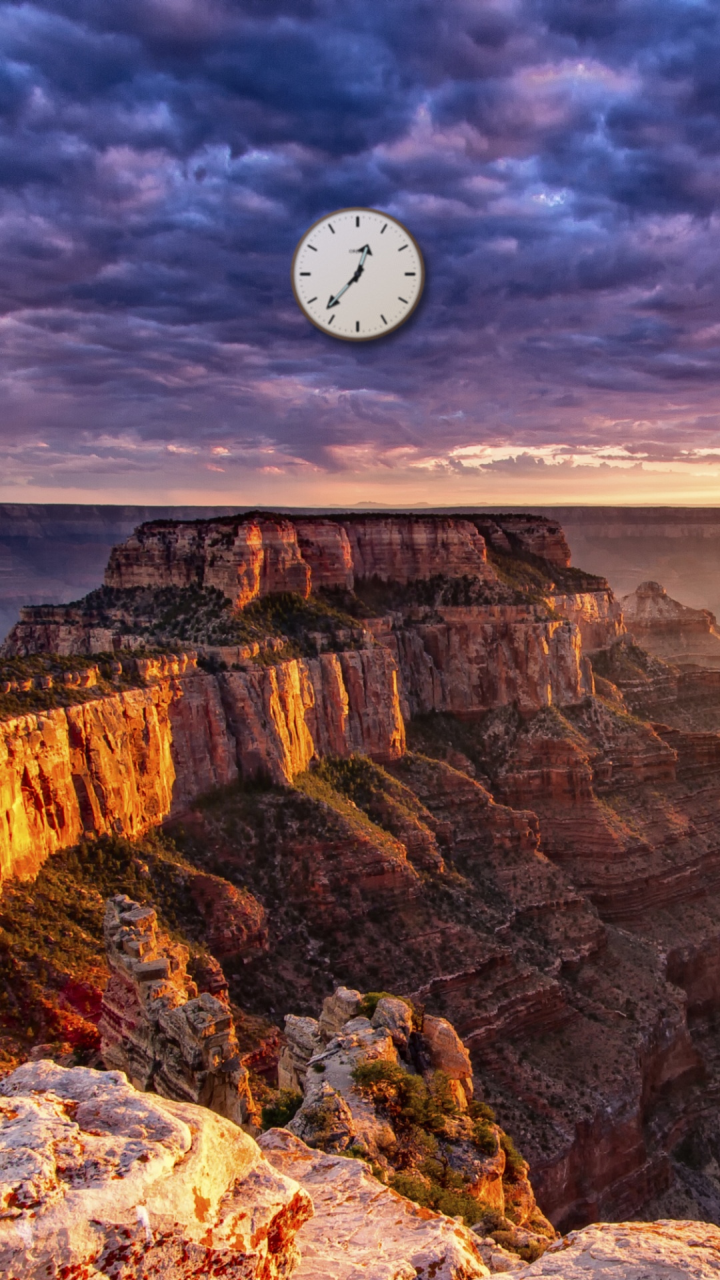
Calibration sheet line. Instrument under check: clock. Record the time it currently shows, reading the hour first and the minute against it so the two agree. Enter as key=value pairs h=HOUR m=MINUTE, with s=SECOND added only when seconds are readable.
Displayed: h=12 m=37
